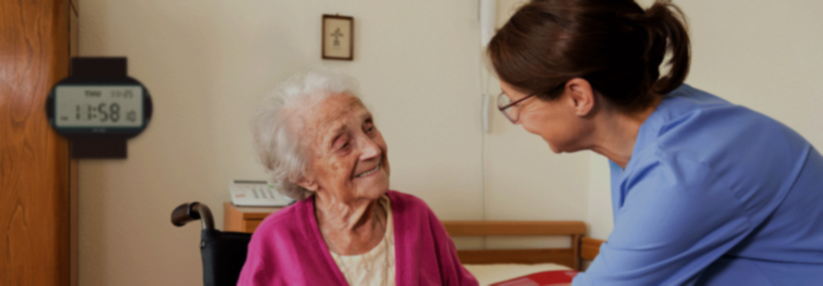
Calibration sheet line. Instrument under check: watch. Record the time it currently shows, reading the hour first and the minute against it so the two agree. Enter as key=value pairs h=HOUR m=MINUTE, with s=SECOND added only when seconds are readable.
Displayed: h=11 m=58
